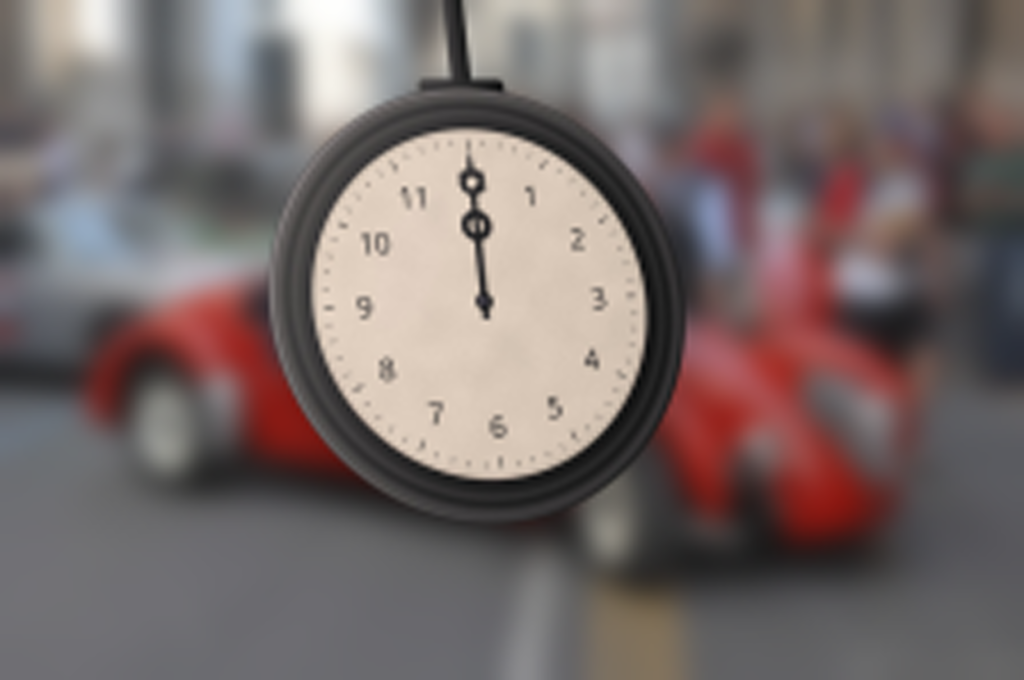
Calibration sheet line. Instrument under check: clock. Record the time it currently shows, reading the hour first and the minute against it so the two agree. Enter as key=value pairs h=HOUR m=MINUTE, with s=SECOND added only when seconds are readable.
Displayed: h=12 m=0
